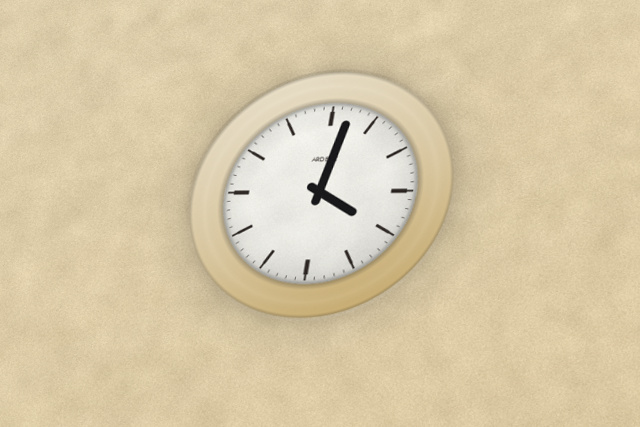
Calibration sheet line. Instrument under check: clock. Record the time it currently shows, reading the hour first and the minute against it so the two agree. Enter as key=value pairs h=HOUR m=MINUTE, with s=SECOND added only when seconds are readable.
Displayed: h=4 m=2
